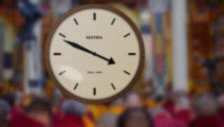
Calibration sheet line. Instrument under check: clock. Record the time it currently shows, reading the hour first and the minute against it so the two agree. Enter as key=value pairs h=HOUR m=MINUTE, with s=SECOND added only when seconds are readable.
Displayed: h=3 m=49
